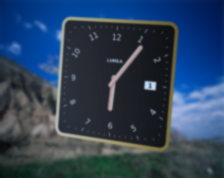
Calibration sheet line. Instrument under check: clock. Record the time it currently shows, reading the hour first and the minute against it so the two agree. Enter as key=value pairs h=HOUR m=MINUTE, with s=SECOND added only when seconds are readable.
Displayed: h=6 m=6
